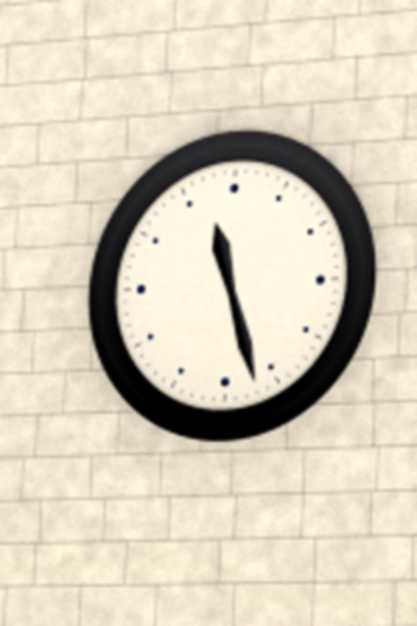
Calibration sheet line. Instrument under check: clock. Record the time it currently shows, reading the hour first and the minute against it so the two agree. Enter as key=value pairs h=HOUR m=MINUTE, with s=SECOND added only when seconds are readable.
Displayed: h=11 m=27
